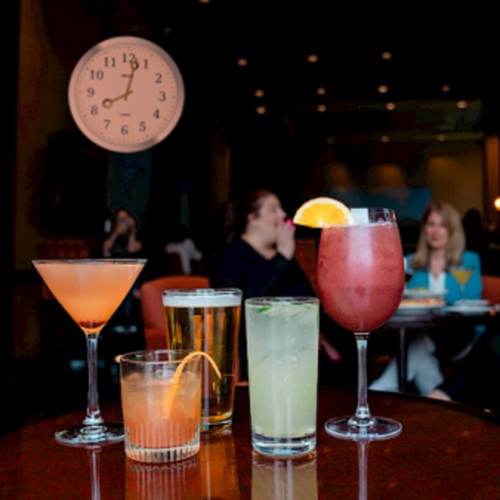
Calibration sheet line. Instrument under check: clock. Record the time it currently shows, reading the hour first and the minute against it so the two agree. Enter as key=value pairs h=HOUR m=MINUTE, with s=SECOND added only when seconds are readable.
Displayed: h=8 m=2
